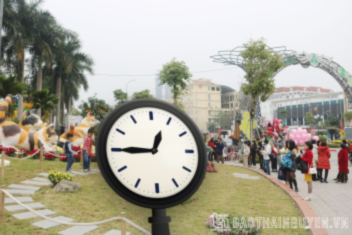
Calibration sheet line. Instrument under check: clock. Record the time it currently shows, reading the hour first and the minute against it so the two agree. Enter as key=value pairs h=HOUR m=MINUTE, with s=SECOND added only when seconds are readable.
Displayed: h=12 m=45
